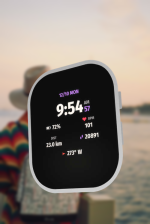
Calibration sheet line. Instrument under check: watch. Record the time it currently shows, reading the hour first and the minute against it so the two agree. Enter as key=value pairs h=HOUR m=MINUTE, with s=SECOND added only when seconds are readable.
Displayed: h=9 m=54
